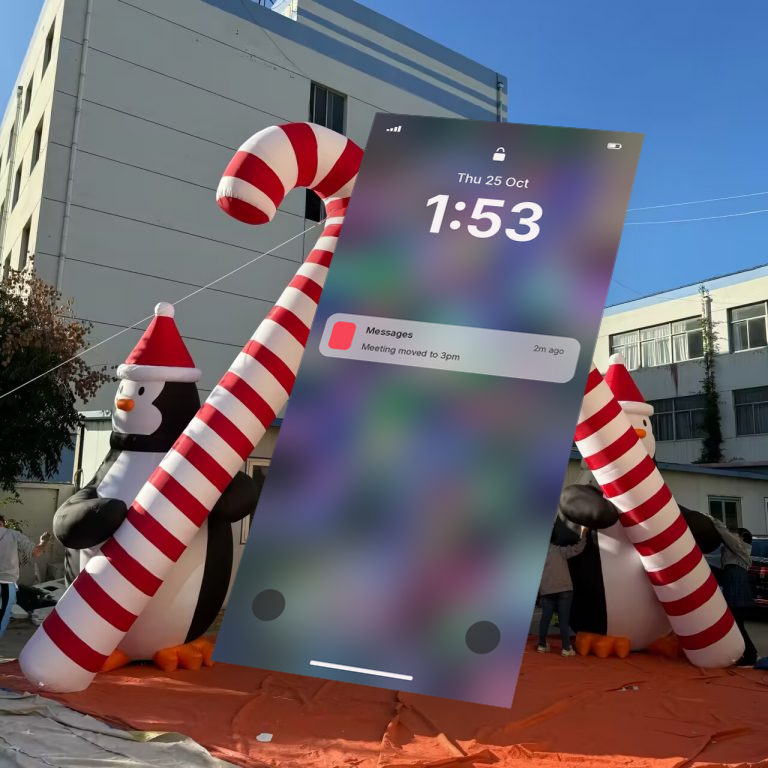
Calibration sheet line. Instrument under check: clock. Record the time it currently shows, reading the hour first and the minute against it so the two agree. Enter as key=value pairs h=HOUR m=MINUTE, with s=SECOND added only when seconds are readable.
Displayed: h=1 m=53
